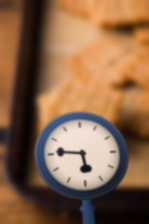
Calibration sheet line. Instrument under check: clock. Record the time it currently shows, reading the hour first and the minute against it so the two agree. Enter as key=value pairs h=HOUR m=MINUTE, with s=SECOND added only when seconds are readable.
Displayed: h=5 m=46
